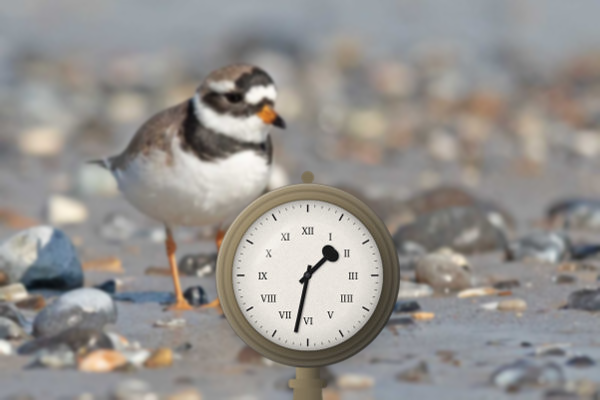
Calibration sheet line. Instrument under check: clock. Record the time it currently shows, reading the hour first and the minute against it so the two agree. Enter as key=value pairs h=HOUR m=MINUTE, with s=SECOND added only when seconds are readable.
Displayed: h=1 m=32
